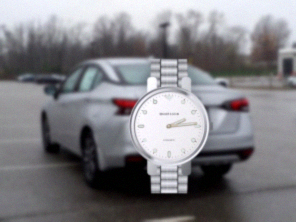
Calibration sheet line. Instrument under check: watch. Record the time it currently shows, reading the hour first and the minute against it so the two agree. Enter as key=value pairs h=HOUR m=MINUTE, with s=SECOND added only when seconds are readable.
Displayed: h=2 m=14
